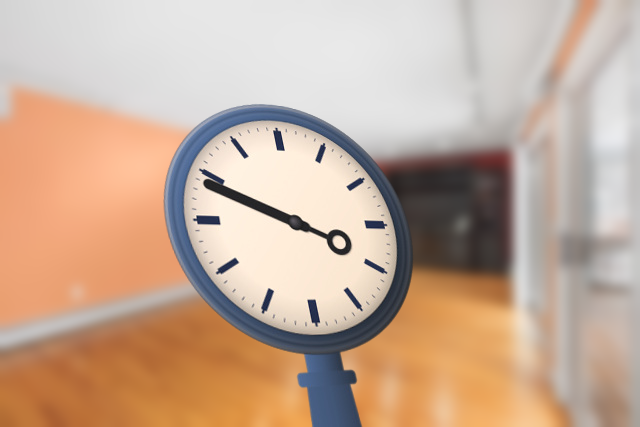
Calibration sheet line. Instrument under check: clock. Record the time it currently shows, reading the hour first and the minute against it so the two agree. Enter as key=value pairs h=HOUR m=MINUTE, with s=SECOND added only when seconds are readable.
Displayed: h=3 m=49
